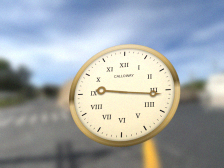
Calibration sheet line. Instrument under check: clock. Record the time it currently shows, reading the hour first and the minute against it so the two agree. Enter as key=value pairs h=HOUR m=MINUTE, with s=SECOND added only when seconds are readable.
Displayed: h=9 m=16
